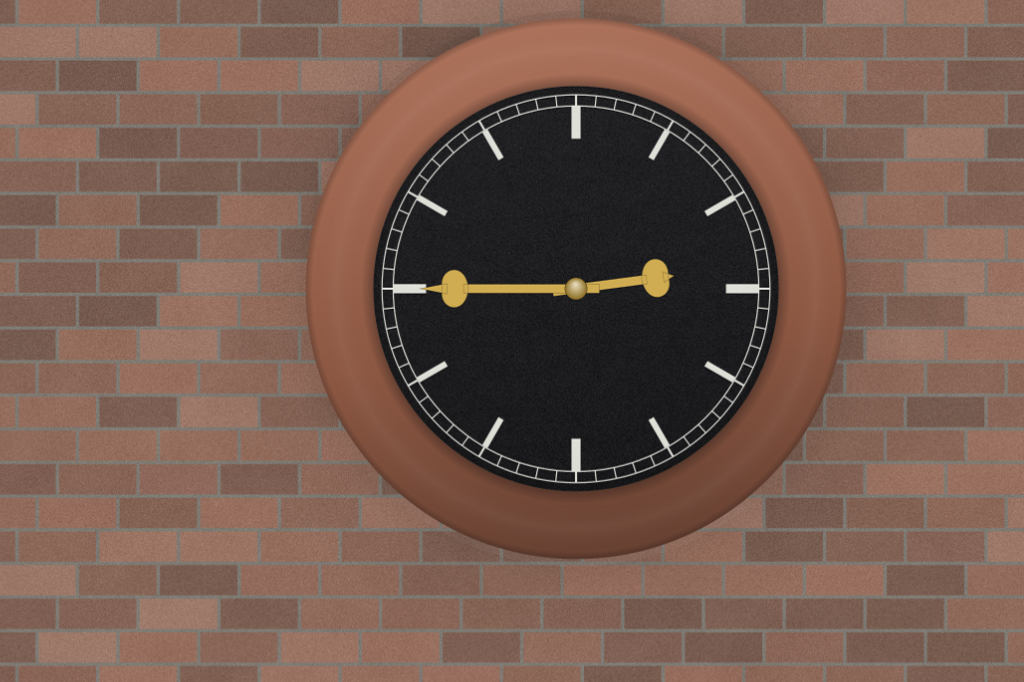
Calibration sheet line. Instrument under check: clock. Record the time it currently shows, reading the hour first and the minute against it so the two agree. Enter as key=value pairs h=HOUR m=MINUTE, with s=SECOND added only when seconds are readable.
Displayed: h=2 m=45
